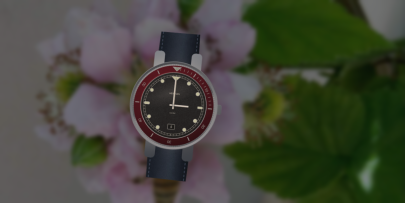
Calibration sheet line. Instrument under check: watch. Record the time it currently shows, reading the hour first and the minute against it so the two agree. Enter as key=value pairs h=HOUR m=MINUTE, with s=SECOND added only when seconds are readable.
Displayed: h=3 m=0
